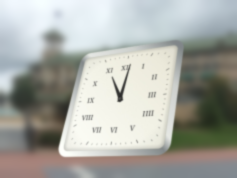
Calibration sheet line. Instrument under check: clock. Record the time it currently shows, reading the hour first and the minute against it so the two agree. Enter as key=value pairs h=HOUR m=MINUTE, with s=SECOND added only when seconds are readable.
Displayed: h=11 m=1
